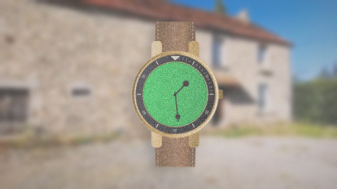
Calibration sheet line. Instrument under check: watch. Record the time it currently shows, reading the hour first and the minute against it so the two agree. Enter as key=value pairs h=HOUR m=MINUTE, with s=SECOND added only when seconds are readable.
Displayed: h=1 m=29
